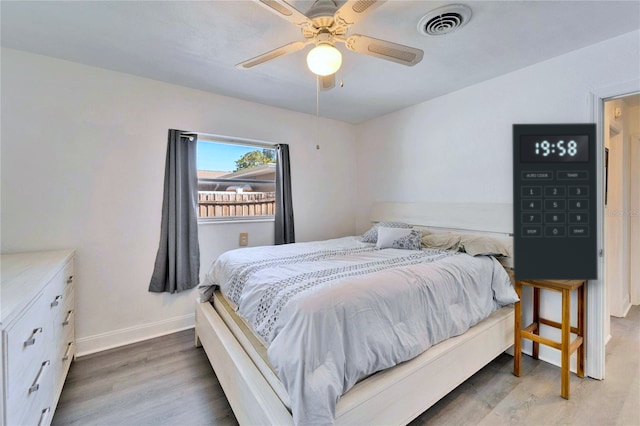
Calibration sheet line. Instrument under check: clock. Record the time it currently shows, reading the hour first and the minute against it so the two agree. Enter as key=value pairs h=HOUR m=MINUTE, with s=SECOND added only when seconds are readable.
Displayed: h=19 m=58
